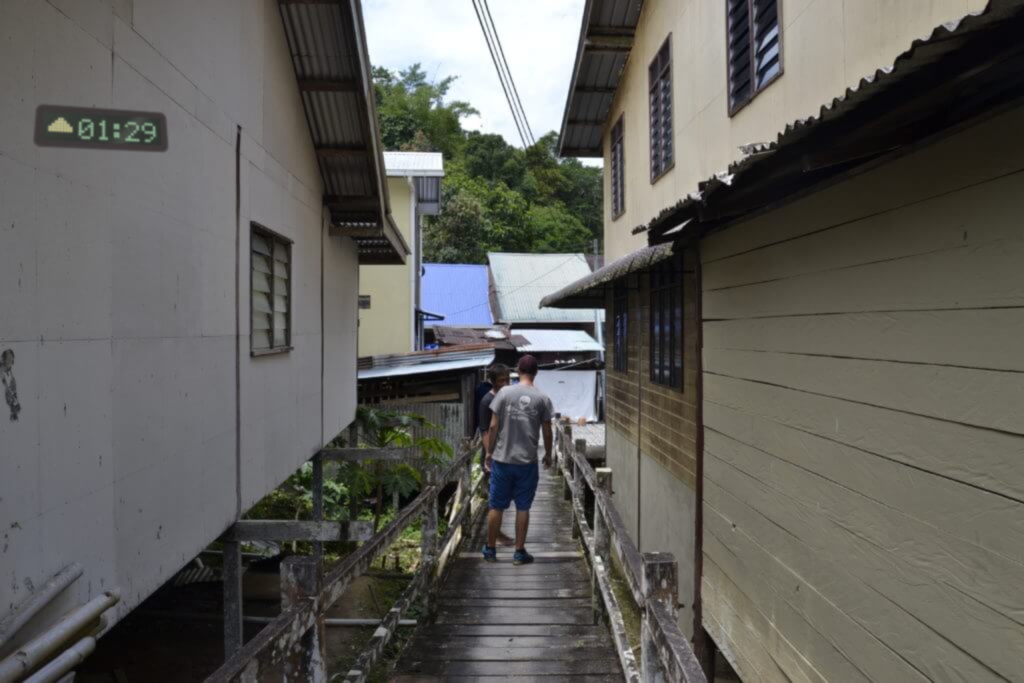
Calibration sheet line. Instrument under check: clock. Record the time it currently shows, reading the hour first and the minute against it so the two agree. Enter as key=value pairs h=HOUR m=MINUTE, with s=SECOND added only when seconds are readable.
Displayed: h=1 m=29
